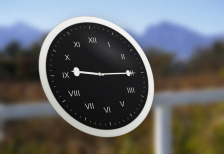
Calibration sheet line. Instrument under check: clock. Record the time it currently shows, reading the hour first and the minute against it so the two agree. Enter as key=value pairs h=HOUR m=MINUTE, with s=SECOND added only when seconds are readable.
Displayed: h=9 m=15
